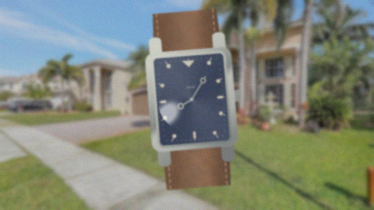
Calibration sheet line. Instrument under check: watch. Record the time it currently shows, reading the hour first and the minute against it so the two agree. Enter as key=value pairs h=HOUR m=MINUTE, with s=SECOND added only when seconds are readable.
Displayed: h=8 m=6
